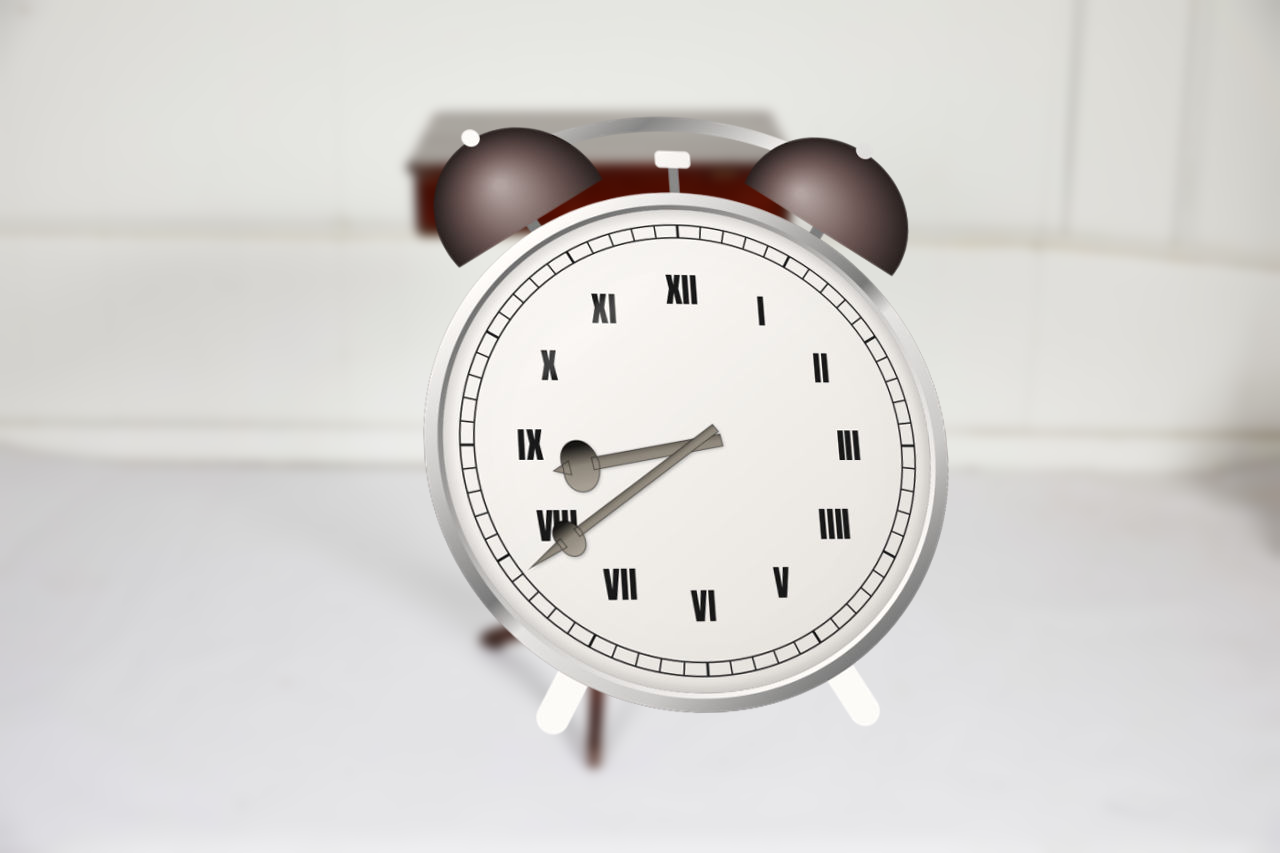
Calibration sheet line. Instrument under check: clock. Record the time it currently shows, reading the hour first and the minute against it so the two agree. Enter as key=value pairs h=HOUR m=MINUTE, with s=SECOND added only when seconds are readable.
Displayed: h=8 m=39
